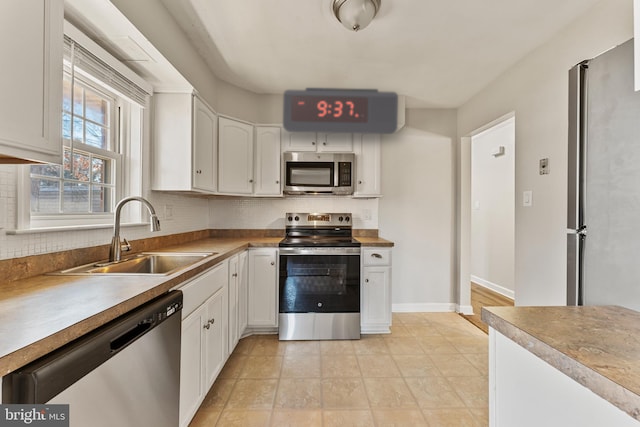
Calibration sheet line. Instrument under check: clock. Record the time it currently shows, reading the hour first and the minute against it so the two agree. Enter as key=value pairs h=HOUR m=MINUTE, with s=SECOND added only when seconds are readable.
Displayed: h=9 m=37
